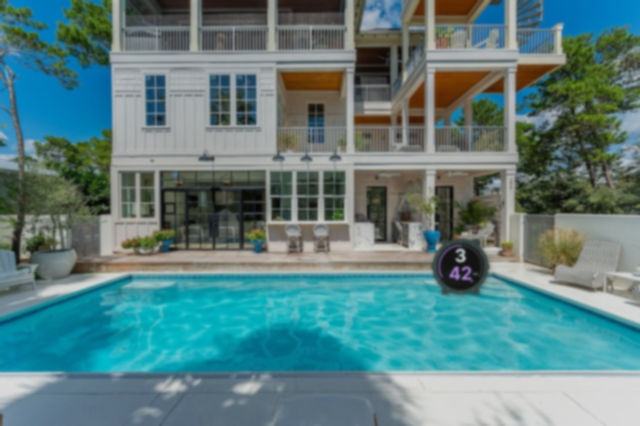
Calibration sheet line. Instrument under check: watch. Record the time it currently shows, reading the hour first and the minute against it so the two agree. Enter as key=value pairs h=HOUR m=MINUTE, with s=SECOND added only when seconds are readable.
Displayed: h=3 m=42
